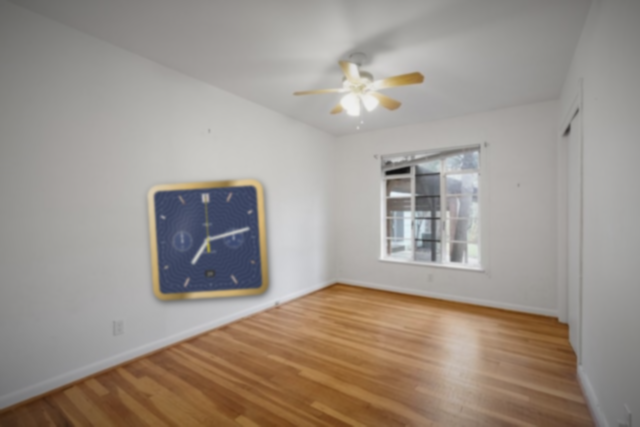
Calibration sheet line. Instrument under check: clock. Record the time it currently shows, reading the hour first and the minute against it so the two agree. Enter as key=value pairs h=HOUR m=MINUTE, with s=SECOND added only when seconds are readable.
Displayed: h=7 m=13
